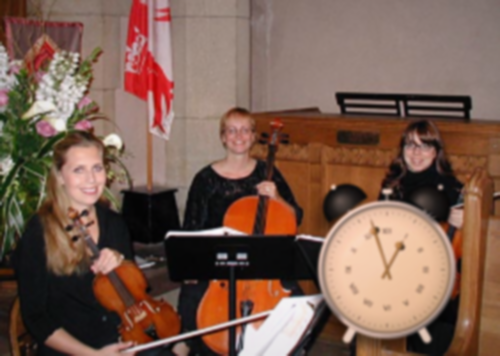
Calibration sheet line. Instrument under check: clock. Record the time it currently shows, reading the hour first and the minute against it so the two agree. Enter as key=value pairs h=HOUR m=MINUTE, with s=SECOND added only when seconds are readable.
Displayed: h=12 m=57
